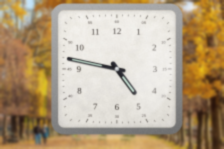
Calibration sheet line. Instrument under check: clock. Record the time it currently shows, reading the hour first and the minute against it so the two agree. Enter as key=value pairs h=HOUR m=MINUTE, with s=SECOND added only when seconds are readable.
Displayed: h=4 m=47
